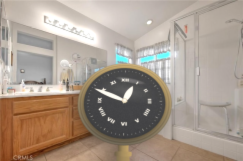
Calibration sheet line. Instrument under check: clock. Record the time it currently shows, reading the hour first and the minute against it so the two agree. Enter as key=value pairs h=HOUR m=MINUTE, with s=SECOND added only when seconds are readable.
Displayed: h=12 m=49
